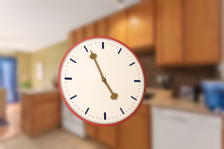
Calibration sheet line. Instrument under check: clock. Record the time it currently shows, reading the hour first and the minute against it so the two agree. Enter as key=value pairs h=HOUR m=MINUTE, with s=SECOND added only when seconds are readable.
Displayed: h=4 m=56
